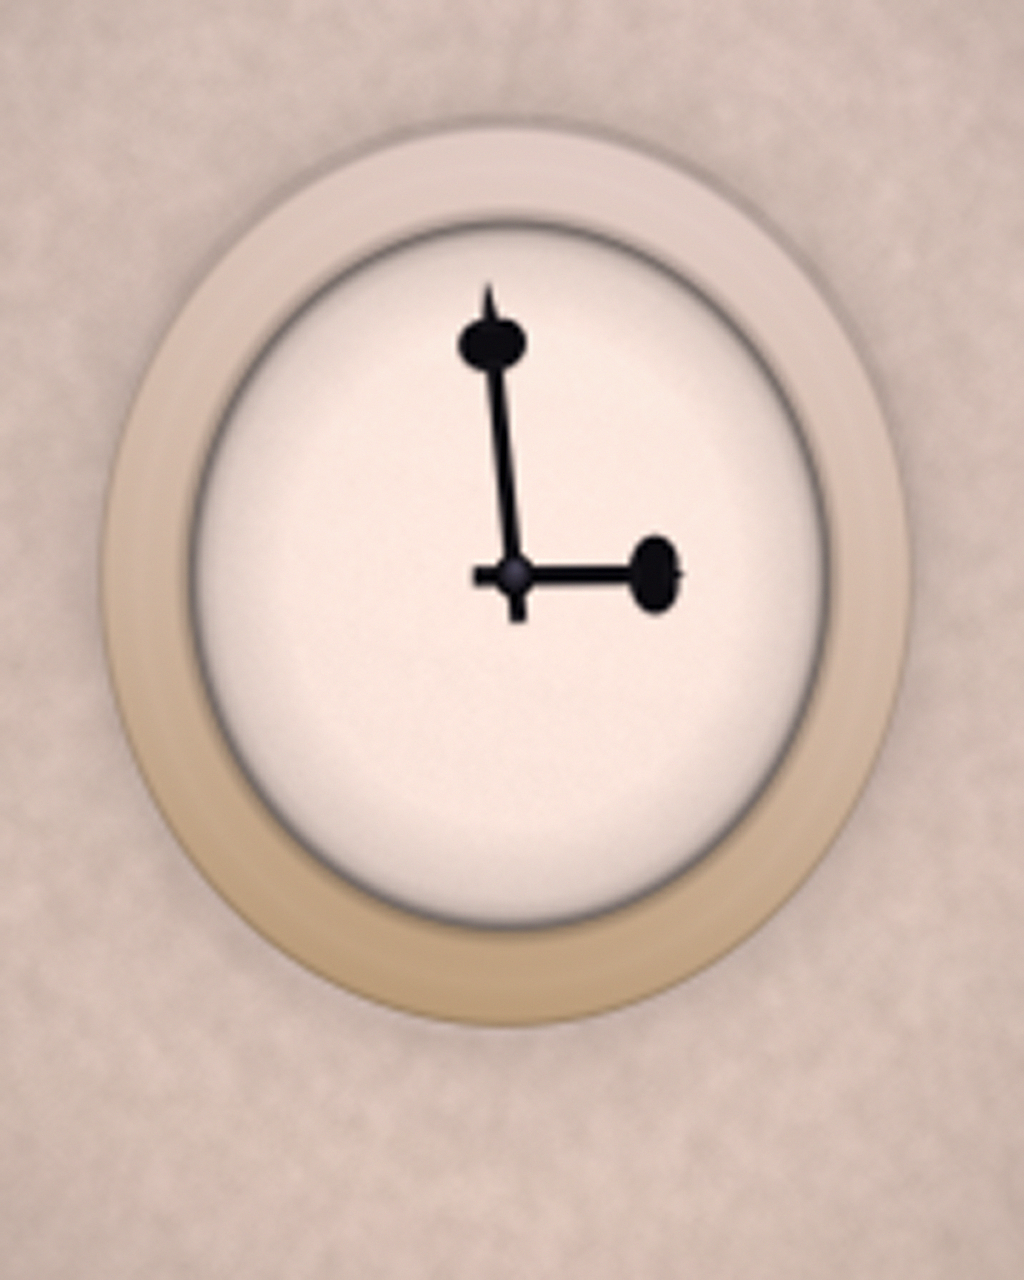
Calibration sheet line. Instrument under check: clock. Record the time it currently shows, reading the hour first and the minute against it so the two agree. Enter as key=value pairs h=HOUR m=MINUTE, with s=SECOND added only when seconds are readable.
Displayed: h=2 m=59
